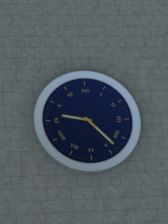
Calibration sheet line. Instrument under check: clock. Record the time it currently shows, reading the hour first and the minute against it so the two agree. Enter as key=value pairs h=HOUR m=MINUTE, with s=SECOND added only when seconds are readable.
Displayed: h=9 m=23
